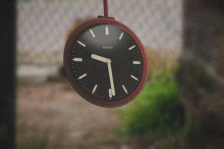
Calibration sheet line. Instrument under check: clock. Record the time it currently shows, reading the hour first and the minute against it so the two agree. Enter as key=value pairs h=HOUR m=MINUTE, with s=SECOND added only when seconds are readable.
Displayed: h=9 m=29
